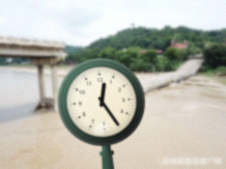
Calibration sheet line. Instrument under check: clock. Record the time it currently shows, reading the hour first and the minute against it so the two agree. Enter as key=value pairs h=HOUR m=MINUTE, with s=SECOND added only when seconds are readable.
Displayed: h=12 m=25
